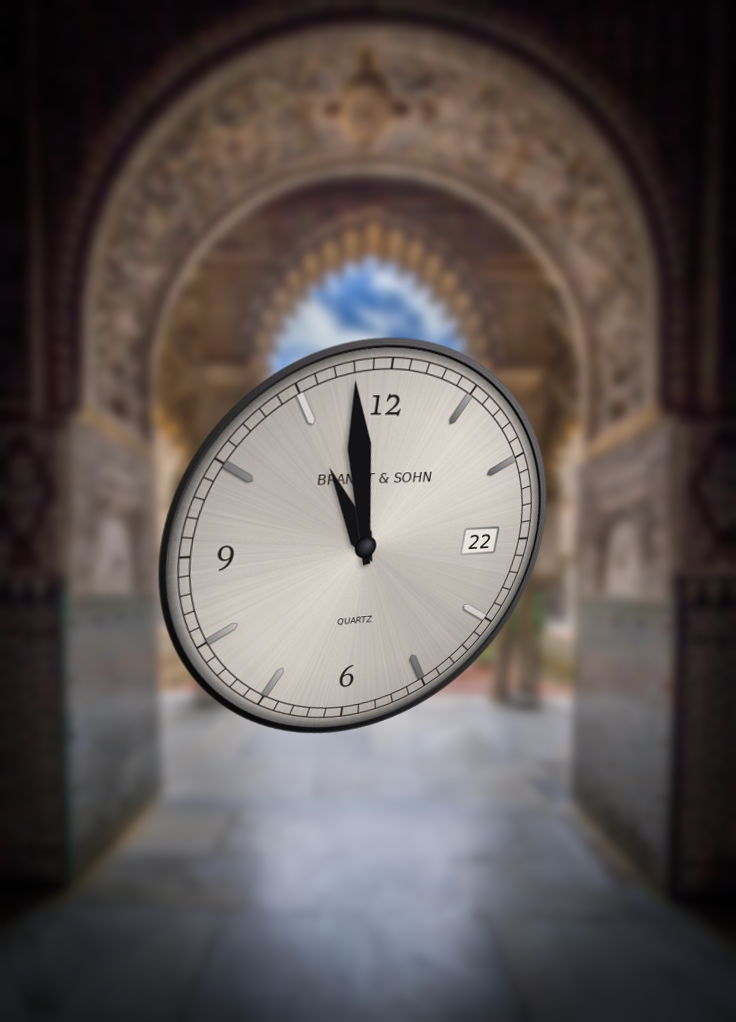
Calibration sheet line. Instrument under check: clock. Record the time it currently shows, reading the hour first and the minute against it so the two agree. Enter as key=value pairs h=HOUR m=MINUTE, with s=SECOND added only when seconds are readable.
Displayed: h=10 m=58
